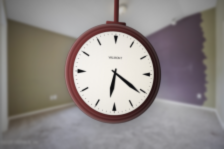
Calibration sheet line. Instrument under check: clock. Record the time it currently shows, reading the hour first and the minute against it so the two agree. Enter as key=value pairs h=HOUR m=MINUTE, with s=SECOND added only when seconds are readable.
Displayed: h=6 m=21
